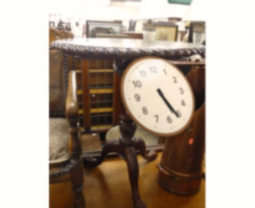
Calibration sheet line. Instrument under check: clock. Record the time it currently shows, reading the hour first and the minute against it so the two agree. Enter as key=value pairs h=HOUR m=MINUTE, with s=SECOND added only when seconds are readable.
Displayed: h=5 m=26
